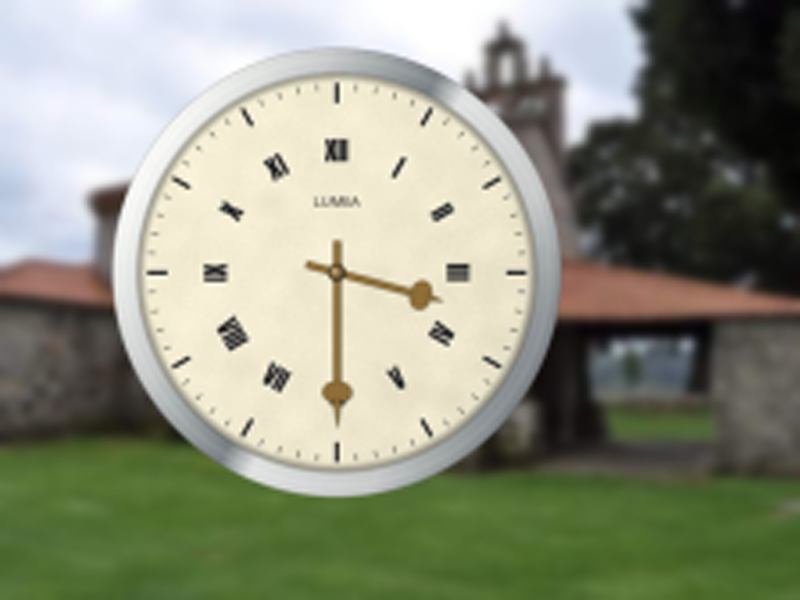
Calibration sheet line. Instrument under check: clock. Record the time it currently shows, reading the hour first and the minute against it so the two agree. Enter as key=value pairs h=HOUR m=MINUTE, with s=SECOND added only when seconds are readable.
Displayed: h=3 m=30
